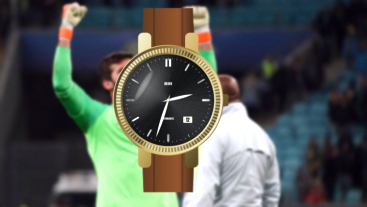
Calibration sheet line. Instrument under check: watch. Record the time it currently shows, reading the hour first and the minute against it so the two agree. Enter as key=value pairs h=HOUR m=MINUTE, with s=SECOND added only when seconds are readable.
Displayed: h=2 m=33
